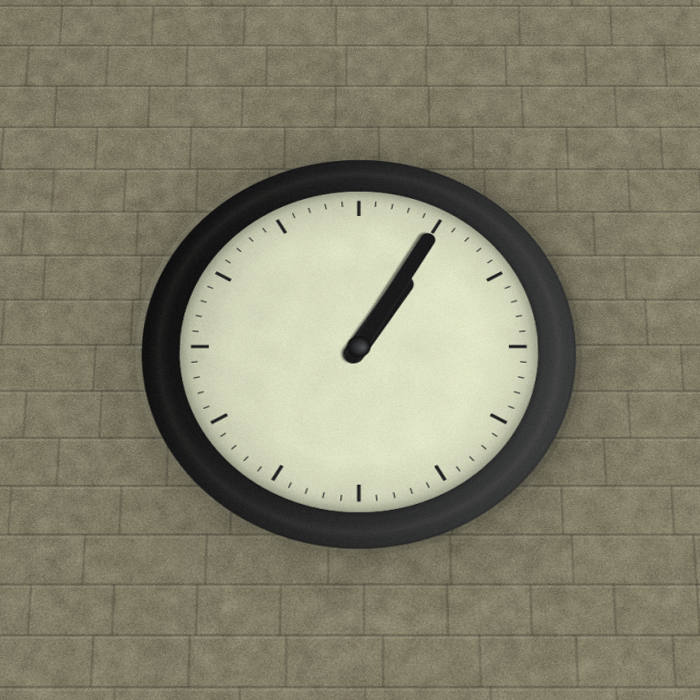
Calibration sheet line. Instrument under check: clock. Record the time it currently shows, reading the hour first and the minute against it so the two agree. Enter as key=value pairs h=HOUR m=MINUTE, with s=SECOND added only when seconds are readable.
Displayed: h=1 m=5
